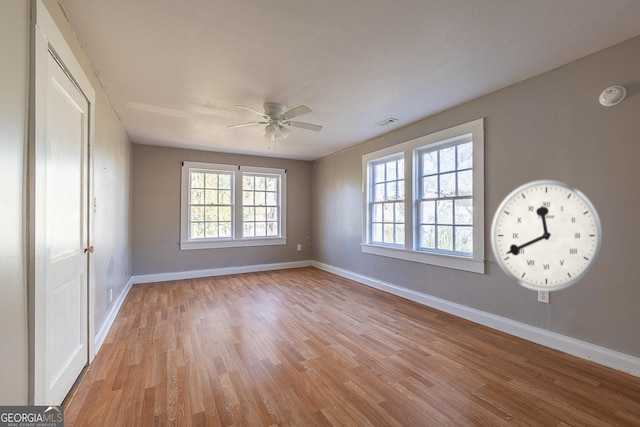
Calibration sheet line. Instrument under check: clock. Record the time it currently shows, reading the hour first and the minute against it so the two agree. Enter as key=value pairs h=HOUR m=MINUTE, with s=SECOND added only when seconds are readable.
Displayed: h=11 m=41
